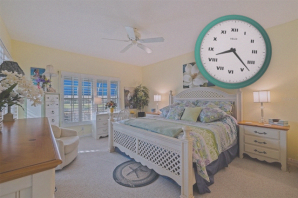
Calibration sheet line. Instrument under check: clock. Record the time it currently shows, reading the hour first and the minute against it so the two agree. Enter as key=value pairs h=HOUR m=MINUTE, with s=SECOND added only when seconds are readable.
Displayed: h=8 m=23
